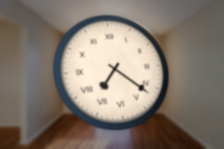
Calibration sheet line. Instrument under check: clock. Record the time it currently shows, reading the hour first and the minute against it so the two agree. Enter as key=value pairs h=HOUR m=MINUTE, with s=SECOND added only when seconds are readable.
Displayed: h=7 m=22
